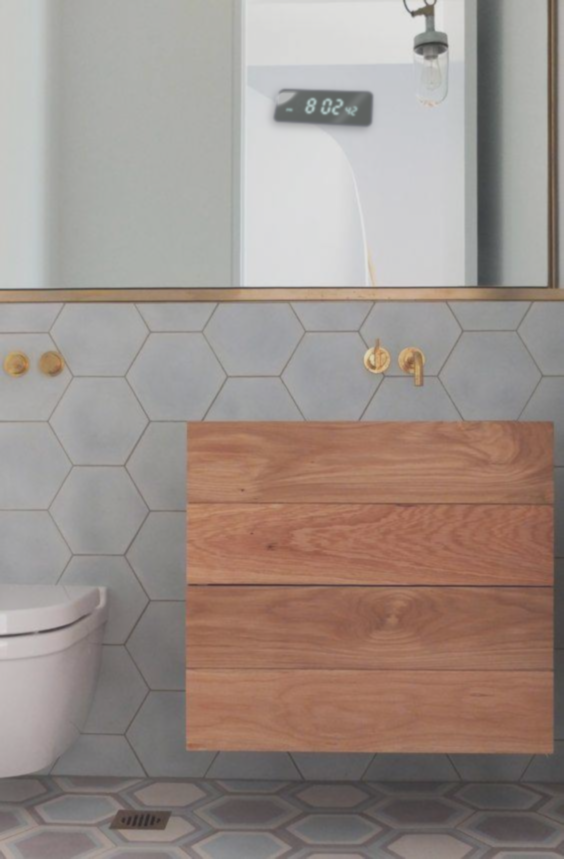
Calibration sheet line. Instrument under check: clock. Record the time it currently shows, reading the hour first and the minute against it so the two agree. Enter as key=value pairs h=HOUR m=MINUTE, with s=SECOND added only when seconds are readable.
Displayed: h=8 m=2
